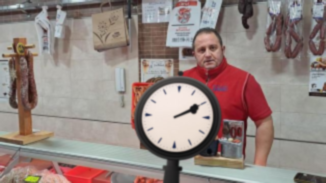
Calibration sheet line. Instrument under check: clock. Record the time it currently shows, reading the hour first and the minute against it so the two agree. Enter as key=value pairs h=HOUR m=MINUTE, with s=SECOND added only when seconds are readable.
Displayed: h=2 m=10
